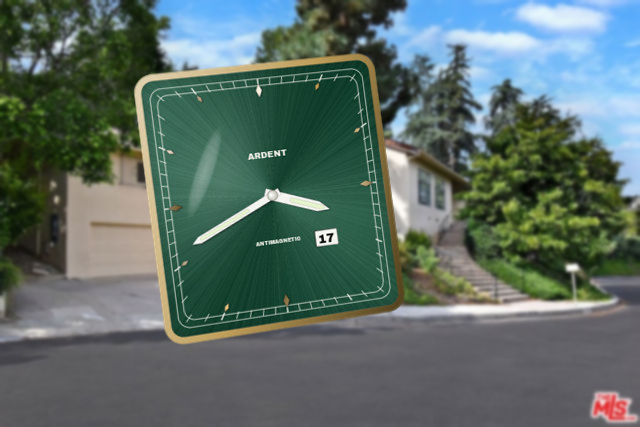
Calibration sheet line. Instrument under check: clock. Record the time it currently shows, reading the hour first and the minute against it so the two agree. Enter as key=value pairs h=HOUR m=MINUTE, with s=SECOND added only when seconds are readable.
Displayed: h=3 m=41
